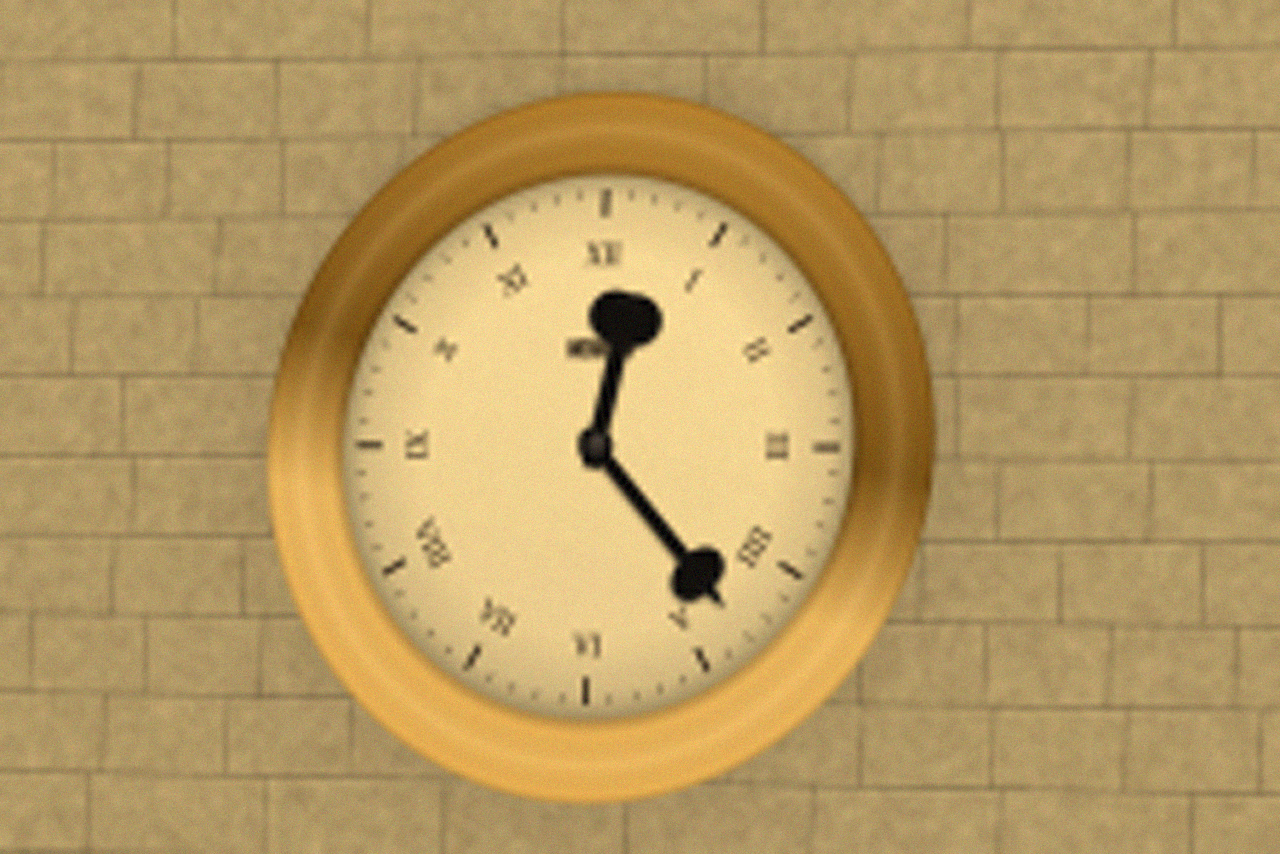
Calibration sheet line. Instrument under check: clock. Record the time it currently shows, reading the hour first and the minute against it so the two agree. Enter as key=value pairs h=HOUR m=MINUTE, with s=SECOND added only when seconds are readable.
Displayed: h=12 m=23
